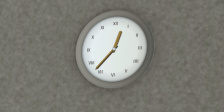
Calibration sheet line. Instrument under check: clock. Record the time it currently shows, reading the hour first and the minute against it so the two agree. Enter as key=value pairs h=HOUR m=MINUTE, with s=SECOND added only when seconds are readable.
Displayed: h=12 m=37
